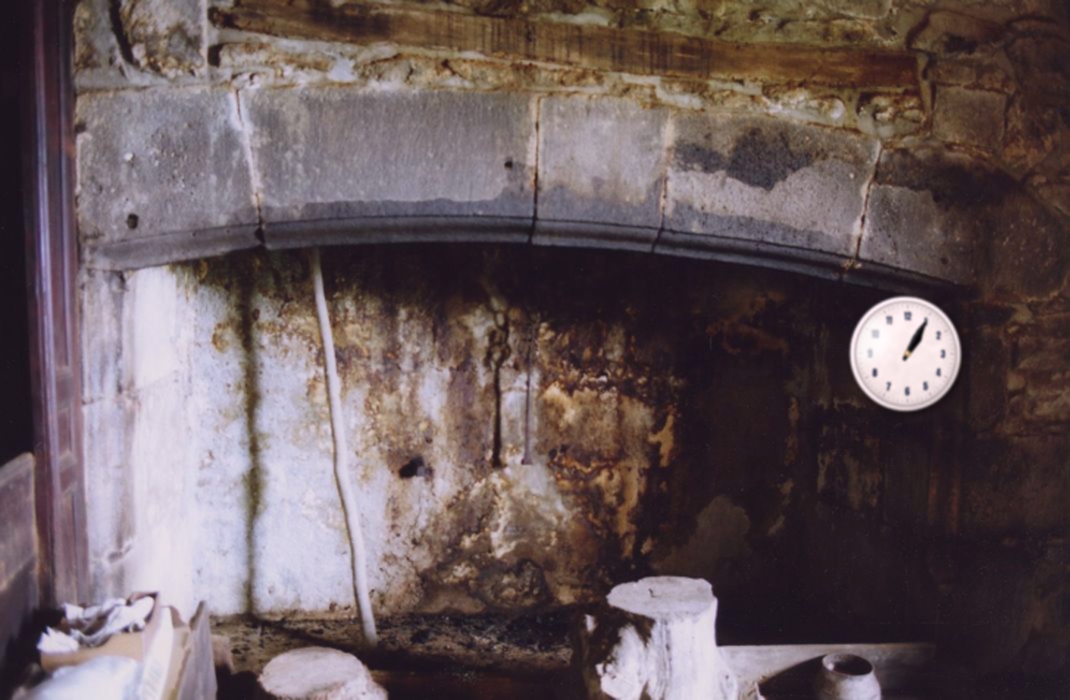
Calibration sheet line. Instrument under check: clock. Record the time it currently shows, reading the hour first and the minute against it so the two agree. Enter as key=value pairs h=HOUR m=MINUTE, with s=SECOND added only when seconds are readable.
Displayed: h=1 m=5
